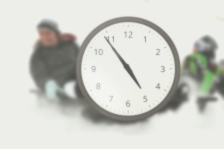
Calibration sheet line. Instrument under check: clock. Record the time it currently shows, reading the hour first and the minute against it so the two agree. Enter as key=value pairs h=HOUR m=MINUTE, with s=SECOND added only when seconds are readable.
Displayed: h=4 m=54
